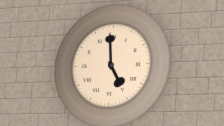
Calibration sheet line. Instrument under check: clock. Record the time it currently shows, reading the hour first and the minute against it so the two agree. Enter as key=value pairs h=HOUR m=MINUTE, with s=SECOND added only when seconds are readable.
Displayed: h=4 m=59
